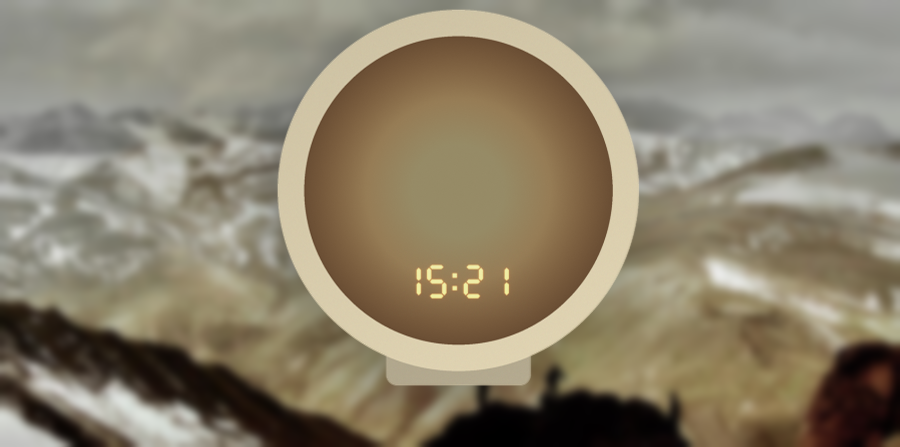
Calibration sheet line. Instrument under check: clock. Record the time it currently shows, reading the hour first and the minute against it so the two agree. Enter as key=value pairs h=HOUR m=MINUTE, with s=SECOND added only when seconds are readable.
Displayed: h=15 m=21
